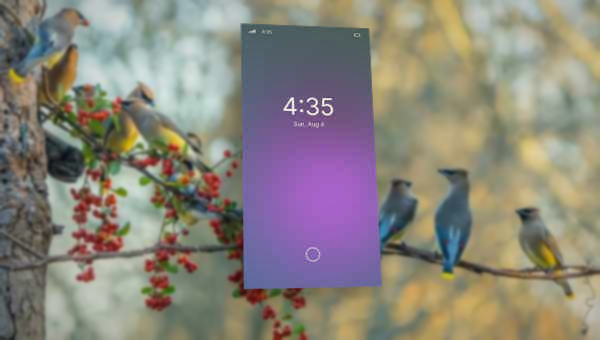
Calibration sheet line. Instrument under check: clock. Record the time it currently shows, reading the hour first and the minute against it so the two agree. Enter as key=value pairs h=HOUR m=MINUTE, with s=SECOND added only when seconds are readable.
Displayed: h=4 m=35
